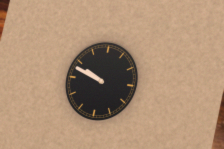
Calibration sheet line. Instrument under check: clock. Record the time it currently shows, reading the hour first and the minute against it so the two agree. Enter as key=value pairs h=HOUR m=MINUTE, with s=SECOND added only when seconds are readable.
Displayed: h=9 m=48
